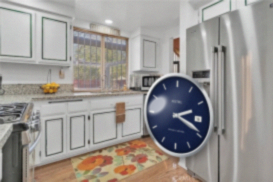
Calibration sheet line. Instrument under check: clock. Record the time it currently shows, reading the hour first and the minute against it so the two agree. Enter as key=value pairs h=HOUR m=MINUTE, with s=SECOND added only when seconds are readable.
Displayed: h=2 m=19
